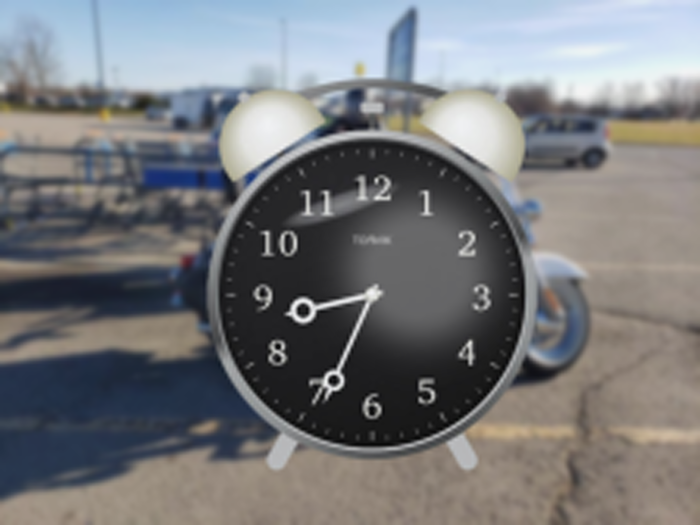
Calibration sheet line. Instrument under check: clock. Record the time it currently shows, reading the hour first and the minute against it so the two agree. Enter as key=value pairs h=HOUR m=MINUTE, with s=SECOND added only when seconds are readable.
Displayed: h=8 m=34
